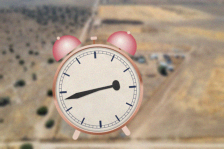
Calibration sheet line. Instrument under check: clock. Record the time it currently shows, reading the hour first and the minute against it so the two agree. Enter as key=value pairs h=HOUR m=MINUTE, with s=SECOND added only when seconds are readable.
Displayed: h=2 m=43
